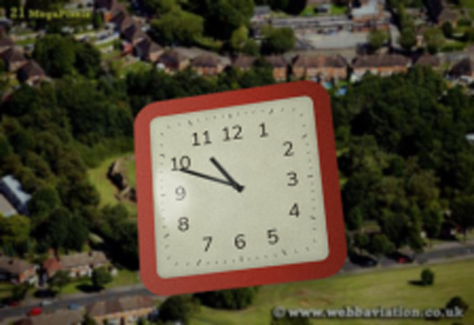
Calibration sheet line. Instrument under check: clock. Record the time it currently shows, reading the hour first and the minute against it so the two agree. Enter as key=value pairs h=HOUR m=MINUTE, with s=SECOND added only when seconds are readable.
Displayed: h=10 m=49
